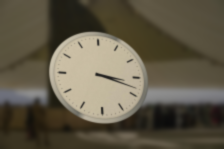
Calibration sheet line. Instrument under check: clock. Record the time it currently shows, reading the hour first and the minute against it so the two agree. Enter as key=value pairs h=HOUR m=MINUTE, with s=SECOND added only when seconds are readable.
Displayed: h=3 m=18
